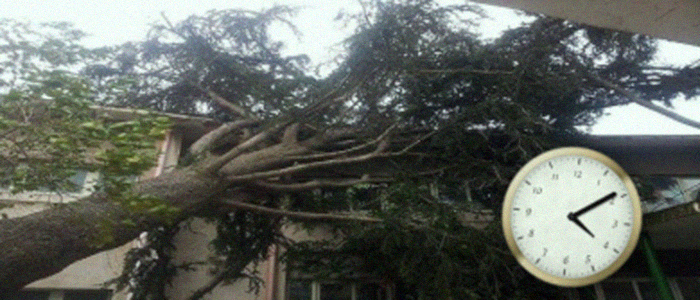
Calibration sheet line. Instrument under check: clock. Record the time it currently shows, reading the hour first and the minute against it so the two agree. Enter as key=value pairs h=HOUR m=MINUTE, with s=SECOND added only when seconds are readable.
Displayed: h=4 m=9
